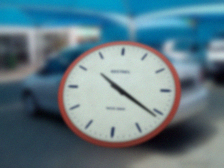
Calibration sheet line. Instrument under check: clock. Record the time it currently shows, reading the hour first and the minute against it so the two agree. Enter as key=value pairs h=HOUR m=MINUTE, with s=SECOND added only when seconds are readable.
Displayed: h=10 m=21
